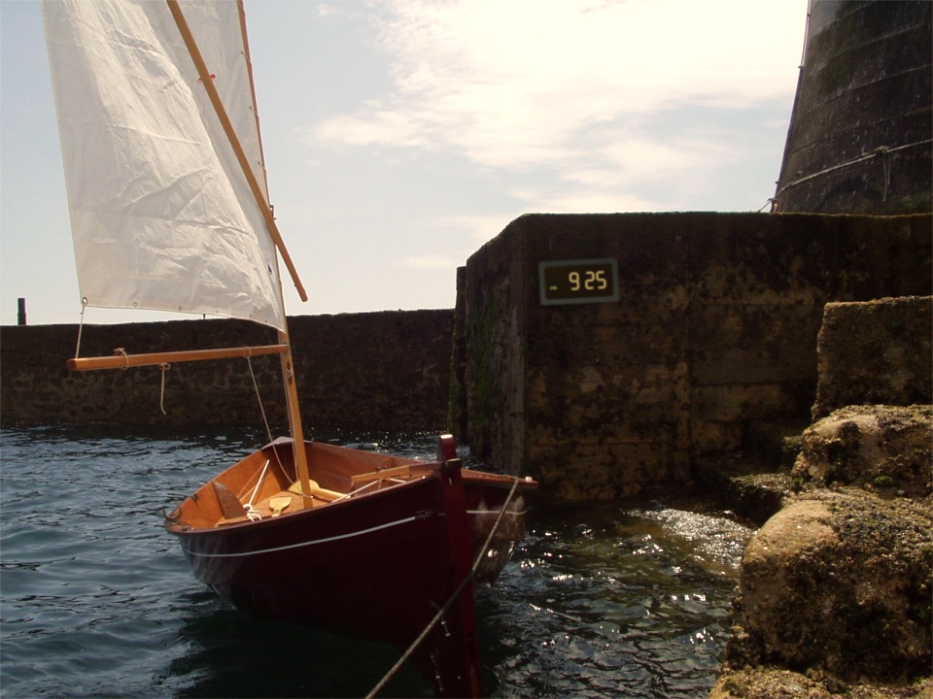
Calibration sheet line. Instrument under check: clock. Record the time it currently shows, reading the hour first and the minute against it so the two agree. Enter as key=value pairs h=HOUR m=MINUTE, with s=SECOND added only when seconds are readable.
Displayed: h=9 m=25
